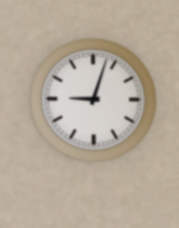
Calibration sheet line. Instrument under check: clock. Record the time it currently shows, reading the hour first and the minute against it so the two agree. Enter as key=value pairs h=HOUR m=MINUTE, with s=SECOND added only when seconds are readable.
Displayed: h=9 m=3
